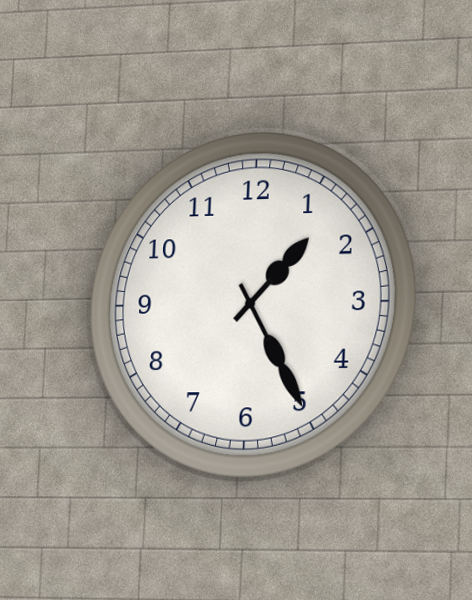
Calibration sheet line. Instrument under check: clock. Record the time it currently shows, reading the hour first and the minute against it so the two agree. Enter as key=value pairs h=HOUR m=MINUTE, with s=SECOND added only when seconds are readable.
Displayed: h=1 m=25
